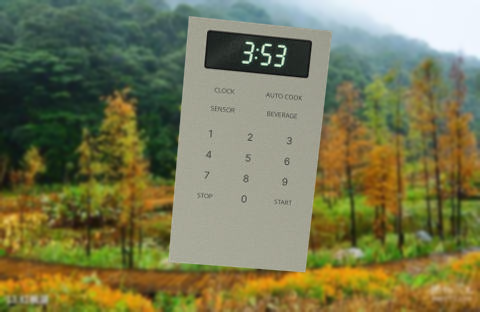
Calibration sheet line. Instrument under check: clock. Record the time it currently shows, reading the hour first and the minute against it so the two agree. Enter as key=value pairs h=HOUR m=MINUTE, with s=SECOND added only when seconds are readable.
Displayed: h=3 m=53
